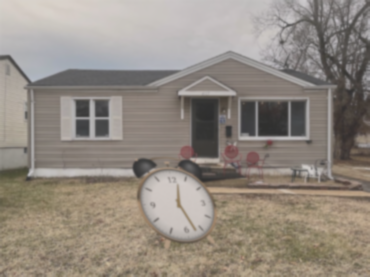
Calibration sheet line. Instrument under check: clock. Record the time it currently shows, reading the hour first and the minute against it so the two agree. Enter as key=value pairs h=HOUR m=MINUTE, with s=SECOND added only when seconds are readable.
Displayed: h=12 m=27
